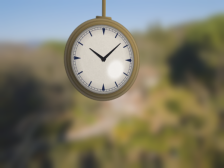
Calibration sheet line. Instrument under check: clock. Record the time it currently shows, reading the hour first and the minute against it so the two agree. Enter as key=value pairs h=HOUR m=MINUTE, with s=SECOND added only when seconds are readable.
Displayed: h=10 m=8
